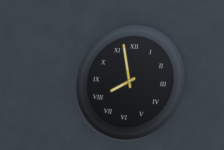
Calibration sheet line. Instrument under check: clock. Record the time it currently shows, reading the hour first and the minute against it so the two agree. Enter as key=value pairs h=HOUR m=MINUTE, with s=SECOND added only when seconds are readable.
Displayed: h=7 m=57
